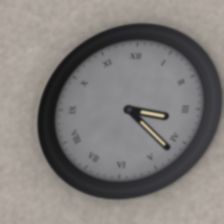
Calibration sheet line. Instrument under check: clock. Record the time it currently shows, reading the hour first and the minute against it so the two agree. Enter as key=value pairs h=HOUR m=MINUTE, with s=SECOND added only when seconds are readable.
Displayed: h=3 m=22
